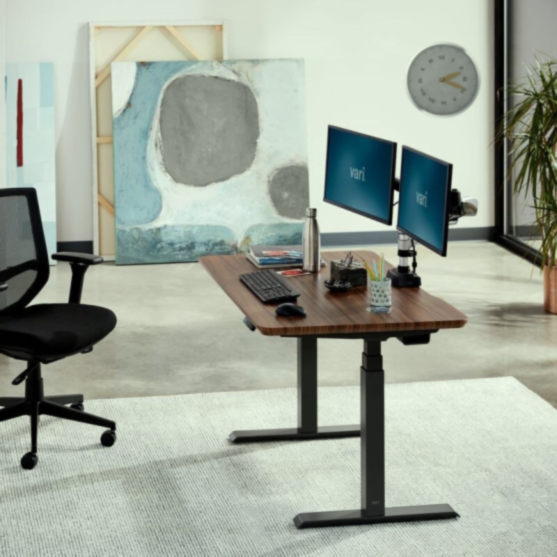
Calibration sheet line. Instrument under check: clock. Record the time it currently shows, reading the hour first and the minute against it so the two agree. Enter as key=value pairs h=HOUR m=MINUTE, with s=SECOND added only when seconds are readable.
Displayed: h=2 m=19
